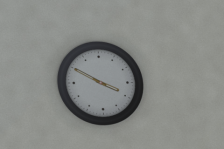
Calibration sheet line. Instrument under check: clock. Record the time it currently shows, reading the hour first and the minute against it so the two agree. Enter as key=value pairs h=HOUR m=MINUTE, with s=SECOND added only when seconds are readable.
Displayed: h=3 m=50
